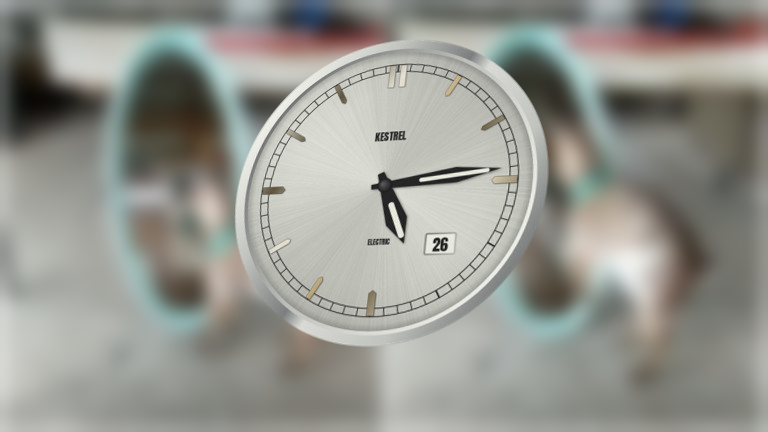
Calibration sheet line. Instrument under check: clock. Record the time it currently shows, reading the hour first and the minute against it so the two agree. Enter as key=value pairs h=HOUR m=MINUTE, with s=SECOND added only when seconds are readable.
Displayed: h=5 m=14
